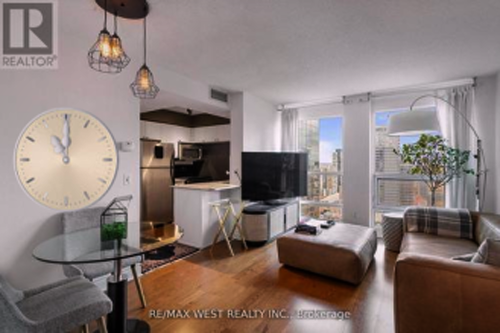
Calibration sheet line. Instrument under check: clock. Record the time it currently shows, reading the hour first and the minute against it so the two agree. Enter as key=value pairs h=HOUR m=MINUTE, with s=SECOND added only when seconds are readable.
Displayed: h=11 m=0
